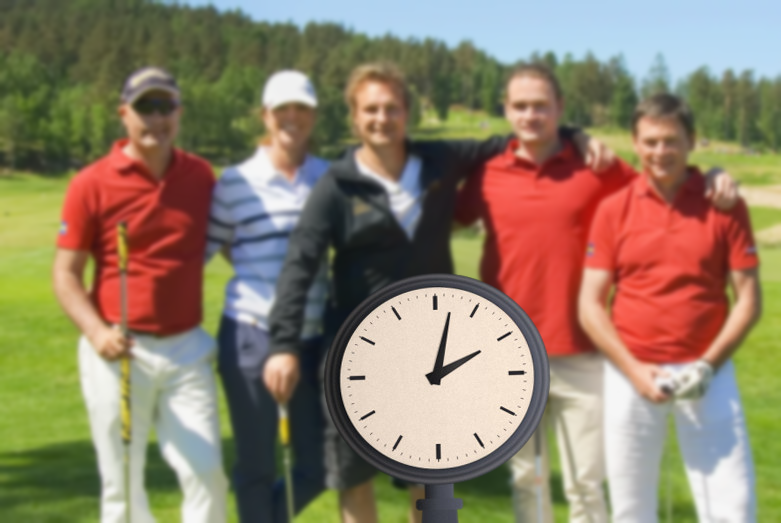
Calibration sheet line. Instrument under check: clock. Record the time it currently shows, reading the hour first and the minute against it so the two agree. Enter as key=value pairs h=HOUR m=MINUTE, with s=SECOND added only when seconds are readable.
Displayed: h=2 m=2
